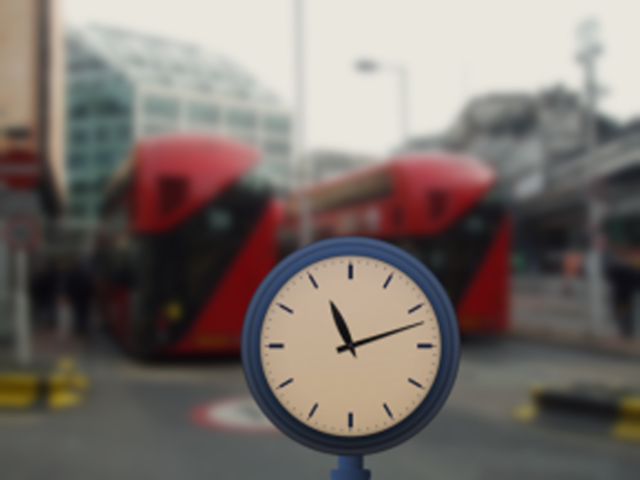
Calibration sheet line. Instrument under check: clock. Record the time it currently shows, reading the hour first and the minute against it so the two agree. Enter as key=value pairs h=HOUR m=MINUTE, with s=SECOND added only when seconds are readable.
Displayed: h=11 m=12
